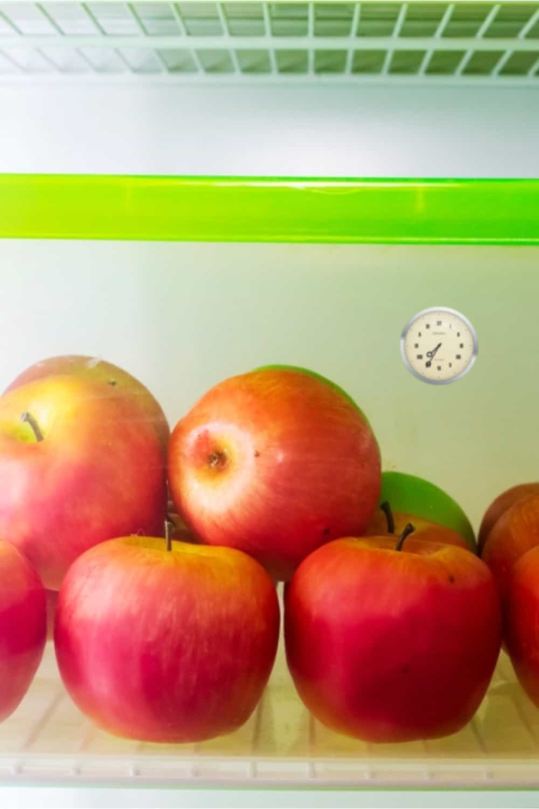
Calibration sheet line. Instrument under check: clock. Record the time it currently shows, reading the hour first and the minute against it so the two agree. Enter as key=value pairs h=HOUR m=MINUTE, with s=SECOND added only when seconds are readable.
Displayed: h=7 m=35
